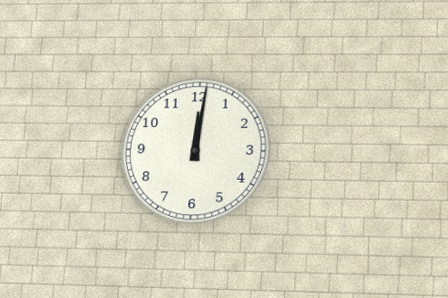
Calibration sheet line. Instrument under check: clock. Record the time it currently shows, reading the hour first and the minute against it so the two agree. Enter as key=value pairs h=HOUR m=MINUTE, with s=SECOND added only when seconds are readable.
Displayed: h=12 m=1
